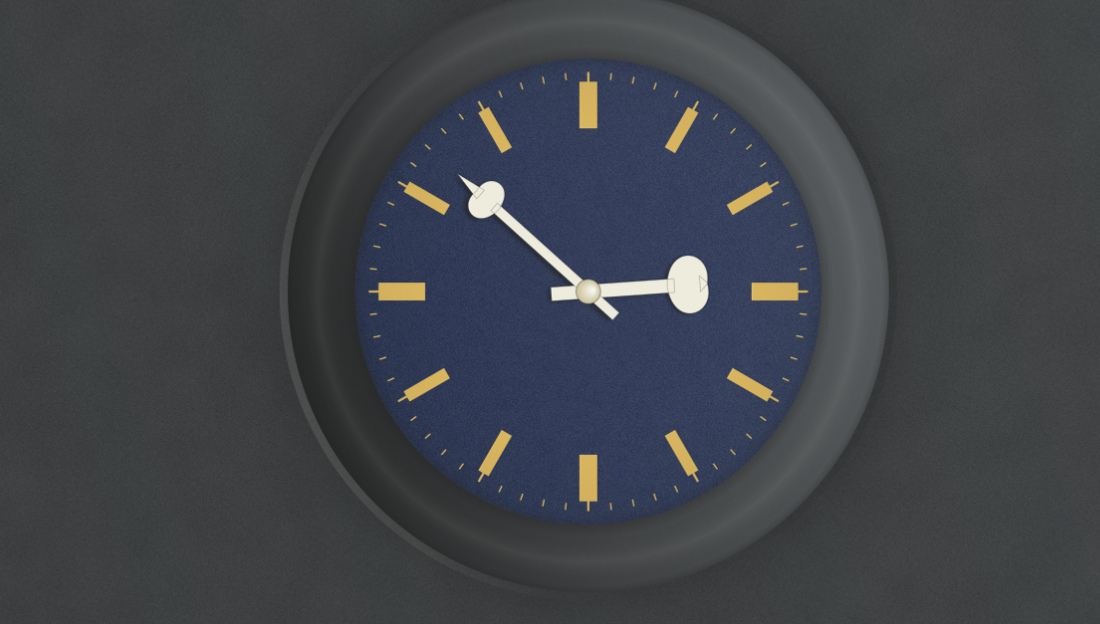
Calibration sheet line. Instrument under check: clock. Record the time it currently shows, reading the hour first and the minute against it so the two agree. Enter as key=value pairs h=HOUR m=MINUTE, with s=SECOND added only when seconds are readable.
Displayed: h=2 m=52
